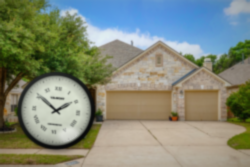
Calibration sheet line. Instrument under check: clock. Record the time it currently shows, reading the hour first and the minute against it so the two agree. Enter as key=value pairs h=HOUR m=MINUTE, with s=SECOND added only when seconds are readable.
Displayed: h=1 m=51
